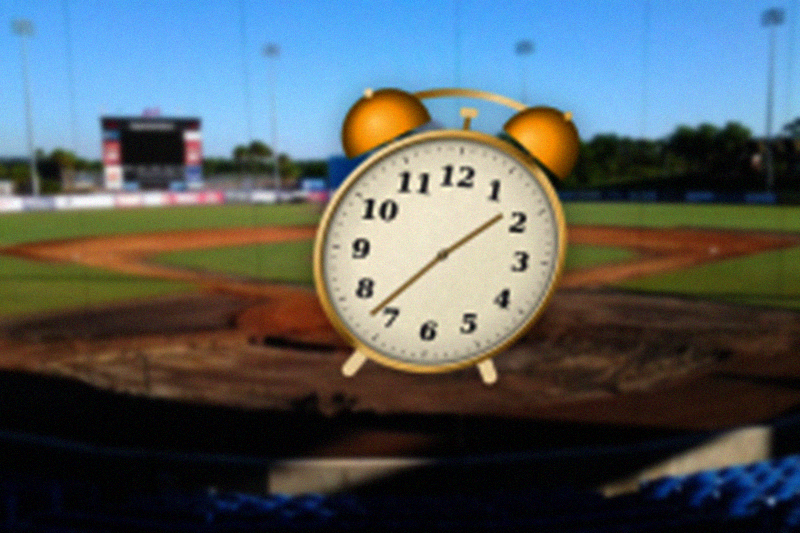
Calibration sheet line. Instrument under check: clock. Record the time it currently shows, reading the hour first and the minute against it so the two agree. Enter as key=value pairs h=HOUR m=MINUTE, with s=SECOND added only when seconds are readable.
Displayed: h=1 m=37
